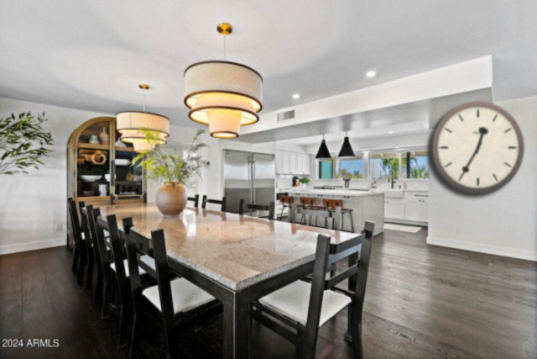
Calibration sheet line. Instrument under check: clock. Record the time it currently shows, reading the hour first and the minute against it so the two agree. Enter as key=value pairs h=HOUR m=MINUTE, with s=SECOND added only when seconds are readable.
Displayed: h=12 m=35
